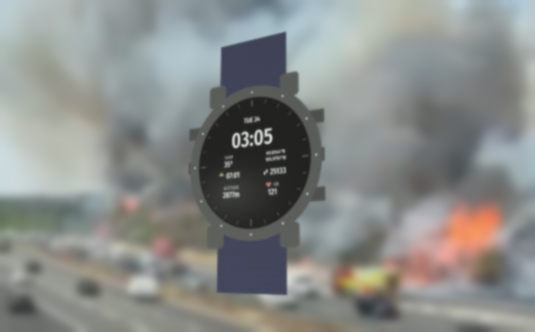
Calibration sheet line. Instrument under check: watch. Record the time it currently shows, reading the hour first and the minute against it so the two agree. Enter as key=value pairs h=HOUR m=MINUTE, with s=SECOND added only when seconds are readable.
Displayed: h=3 m=5
